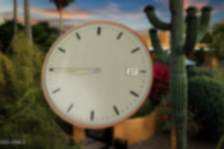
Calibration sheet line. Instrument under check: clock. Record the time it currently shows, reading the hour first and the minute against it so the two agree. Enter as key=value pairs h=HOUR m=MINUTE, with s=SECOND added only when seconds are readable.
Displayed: h=8 m=45
